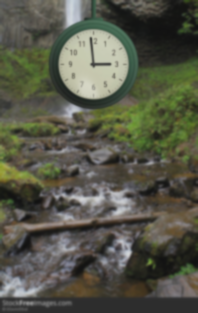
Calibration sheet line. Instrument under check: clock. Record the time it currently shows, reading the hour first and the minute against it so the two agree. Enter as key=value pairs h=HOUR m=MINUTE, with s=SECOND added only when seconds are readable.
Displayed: h=2 m=59
